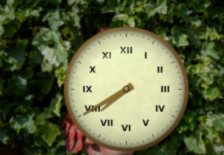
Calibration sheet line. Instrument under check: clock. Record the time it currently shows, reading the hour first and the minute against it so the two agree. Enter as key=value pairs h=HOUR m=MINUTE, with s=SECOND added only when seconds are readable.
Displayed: h=7 m=40
